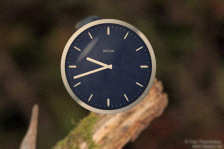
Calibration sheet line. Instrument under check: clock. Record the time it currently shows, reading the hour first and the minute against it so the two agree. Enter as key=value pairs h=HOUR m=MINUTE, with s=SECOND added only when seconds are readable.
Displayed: h=9 m=42
